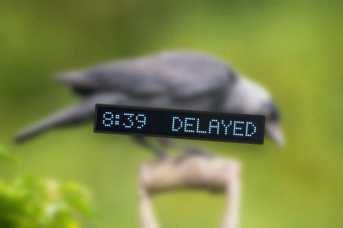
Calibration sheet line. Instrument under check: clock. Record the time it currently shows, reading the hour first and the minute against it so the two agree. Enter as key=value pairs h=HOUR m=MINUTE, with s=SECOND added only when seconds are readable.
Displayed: h=8 m=39
